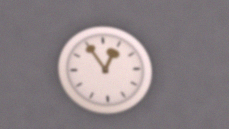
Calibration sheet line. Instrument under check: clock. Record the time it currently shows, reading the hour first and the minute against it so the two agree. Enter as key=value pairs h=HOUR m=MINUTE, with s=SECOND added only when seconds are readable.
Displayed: h=12 m=55
